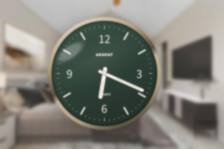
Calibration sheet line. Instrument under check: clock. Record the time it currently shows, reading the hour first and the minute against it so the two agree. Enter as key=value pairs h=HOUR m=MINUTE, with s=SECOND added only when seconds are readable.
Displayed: h=6 m=19
